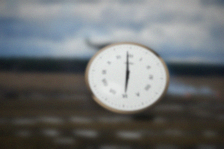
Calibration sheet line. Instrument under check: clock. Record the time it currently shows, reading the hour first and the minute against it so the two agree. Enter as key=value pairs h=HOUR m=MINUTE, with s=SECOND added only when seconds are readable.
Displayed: h=5 m=59
